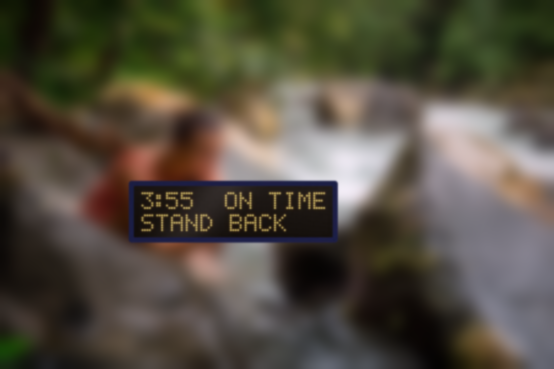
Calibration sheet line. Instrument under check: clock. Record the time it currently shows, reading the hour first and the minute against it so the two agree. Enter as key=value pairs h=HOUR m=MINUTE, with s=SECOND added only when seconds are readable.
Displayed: h=3 m=55
